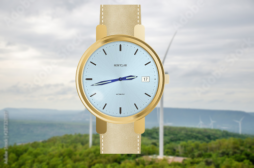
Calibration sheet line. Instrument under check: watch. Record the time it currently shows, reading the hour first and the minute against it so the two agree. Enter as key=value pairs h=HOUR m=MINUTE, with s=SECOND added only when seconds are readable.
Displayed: h=2 m=43
